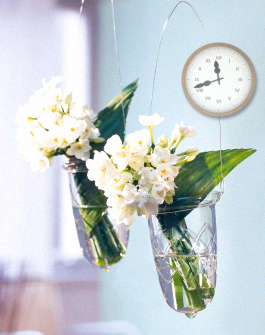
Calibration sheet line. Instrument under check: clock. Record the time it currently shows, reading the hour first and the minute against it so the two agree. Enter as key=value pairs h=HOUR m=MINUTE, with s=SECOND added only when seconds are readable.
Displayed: h=11 m=42
